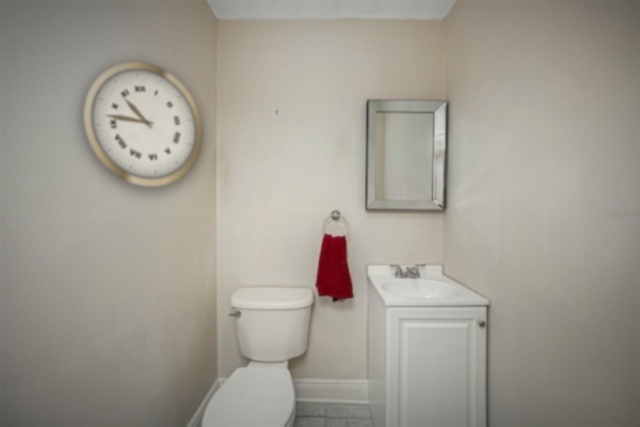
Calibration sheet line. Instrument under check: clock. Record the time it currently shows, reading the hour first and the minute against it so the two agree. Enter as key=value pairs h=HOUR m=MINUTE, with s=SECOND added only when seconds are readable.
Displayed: h=10 m=47
